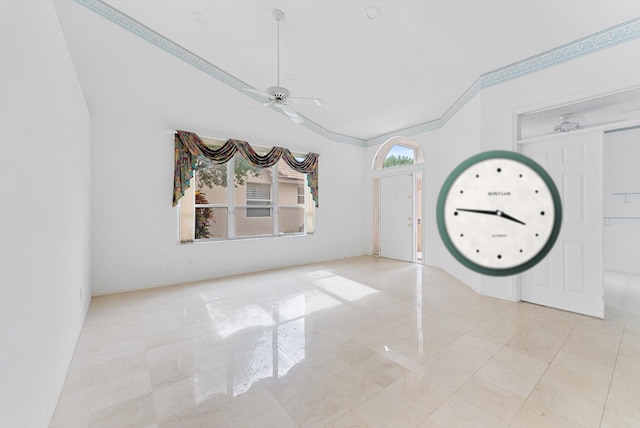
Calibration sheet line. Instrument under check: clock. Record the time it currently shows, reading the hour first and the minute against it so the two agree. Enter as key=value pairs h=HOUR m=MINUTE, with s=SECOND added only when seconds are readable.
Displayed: h=3 m=46
